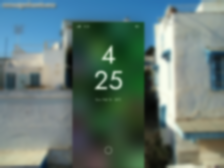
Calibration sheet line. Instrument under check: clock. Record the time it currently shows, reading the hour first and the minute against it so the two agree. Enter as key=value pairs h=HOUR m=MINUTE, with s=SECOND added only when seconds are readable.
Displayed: h=4 m=25
